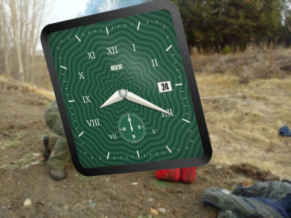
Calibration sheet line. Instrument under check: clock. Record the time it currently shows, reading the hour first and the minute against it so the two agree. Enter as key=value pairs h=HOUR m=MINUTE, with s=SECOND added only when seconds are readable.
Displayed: h=8 m=20
